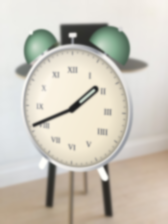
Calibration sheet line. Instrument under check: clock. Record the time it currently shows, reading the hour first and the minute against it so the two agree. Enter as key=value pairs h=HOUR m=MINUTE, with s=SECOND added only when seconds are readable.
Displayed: h=1 m=41
